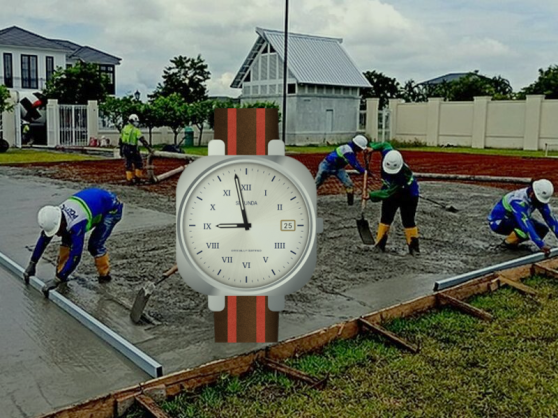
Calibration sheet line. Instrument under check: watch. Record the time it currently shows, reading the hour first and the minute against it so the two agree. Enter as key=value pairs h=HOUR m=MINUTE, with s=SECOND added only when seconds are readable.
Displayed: h=8 m=58
